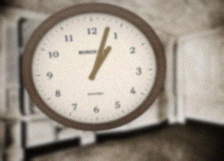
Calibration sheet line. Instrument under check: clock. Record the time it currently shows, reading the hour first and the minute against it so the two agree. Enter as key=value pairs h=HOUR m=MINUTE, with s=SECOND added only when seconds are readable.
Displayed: h=1 m=3
